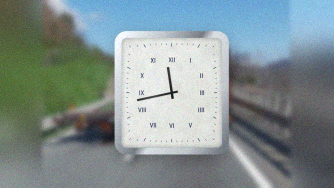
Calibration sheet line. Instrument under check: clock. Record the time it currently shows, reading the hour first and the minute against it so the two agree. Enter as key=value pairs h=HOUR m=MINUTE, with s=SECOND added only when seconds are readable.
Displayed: h=11 m=43
